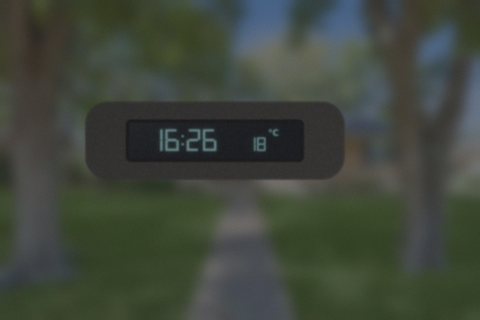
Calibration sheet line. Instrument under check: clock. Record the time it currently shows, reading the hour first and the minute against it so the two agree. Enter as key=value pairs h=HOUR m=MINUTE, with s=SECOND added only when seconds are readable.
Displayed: h=16 m=26
